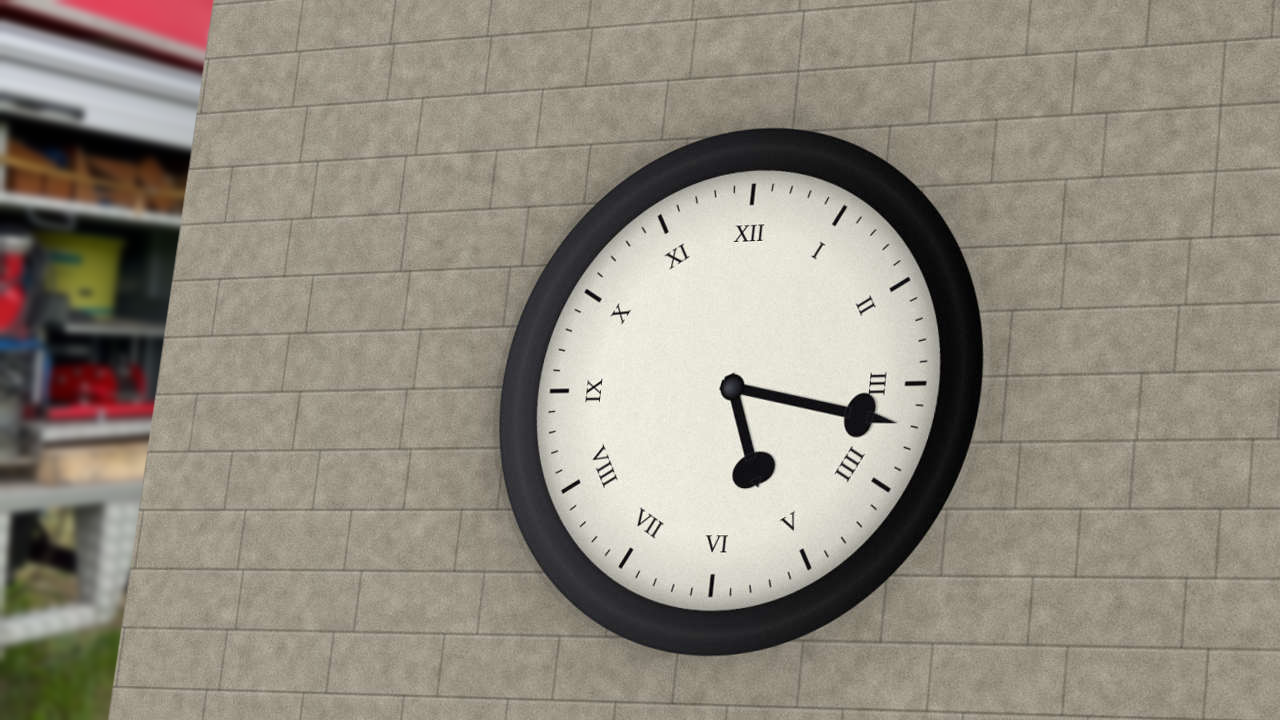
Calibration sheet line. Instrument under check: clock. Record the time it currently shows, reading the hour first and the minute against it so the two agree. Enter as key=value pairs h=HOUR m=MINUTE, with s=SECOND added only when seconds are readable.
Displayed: h=5 m=17
